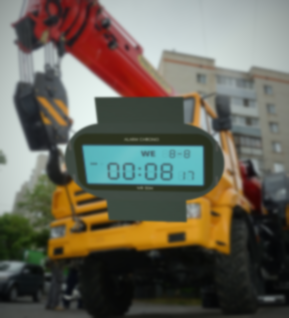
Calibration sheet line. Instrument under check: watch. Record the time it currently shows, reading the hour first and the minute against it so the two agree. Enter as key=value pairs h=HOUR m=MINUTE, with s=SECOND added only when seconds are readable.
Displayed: h=0 m=8
